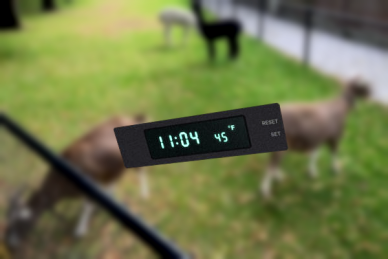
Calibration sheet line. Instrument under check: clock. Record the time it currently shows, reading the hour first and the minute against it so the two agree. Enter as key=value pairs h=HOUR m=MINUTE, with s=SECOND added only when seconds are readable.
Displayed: h=11 m=4
